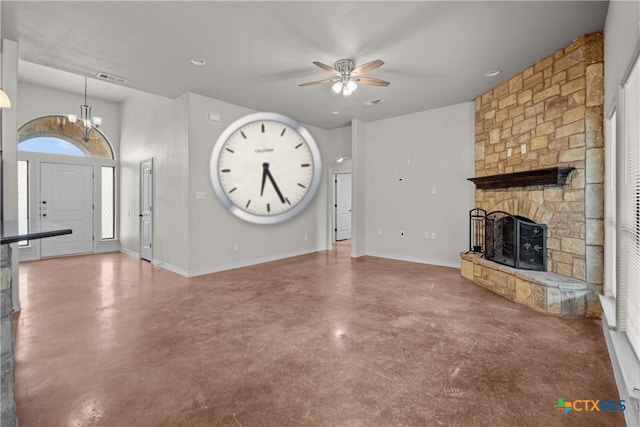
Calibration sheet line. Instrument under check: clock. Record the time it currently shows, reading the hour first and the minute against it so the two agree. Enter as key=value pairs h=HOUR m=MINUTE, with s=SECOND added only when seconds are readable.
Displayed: h=6 m=26
